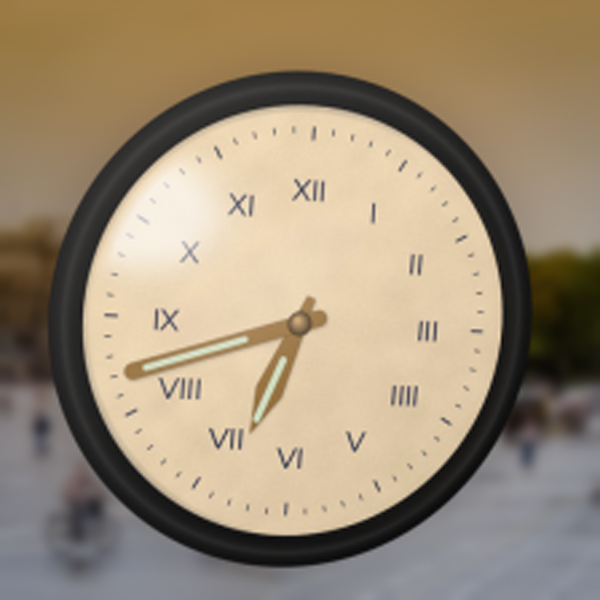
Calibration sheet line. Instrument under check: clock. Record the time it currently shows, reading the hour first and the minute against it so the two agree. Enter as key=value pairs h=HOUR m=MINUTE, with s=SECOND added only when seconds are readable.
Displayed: h=6 m=42
